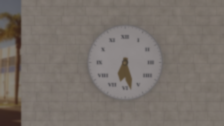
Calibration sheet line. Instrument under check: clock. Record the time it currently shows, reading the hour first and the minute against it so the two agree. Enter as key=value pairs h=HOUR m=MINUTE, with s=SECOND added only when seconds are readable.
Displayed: h=6 m=28
